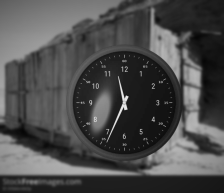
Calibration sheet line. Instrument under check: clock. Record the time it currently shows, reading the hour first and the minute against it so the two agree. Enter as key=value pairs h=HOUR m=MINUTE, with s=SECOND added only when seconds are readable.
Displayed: h=11 m=34
